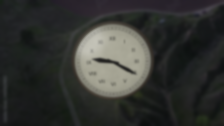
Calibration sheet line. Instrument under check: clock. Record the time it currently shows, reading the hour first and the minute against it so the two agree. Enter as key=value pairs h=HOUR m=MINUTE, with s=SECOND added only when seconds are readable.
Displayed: h=9 m=20
